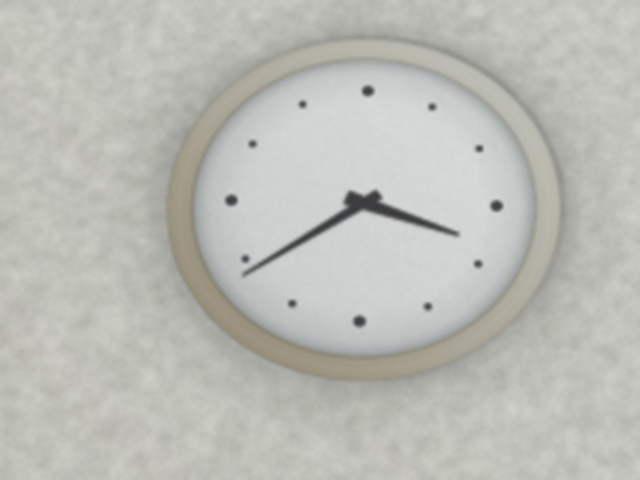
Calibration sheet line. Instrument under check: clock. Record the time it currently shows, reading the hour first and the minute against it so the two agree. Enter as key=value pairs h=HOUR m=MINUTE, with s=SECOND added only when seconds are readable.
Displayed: h=3 m=39
